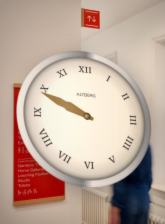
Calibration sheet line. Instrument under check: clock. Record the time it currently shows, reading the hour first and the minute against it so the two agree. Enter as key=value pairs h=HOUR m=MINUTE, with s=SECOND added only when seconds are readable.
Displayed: h=9 m=49
